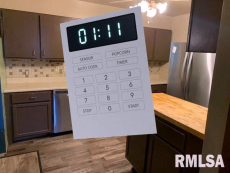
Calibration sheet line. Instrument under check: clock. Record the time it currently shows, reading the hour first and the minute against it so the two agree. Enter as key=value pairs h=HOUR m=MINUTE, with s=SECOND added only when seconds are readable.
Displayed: h=1 m=11
